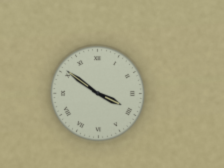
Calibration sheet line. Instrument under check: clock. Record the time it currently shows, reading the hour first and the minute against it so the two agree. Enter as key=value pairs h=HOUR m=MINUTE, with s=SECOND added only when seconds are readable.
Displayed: h=3 m=51
